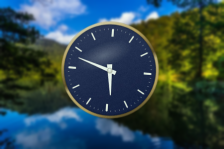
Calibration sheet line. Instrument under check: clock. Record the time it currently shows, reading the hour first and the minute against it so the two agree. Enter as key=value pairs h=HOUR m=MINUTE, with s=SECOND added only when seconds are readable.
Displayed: h=5 m=48
